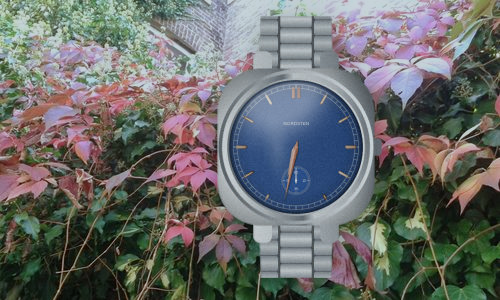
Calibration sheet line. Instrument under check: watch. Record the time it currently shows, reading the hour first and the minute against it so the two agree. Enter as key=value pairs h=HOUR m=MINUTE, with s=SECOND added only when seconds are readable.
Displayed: h=6 m=32
